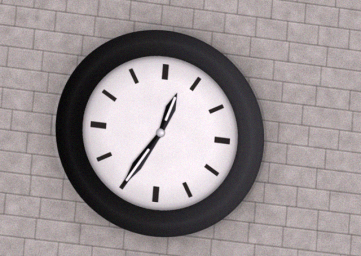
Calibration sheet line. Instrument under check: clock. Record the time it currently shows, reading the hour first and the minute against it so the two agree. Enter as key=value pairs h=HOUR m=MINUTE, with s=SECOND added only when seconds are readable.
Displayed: h=12 m=35
